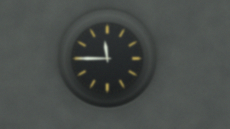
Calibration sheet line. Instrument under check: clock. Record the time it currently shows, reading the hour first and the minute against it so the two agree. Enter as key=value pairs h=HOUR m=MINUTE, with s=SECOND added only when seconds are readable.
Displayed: h=11 m=45
